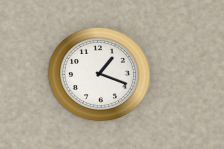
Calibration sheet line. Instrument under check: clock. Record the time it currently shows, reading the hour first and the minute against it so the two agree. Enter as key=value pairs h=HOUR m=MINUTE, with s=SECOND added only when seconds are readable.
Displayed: h=1 m=19
